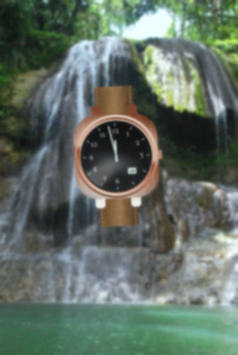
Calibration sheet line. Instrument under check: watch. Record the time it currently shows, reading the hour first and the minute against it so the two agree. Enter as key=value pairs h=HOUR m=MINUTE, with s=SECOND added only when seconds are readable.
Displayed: h=11 m=58
